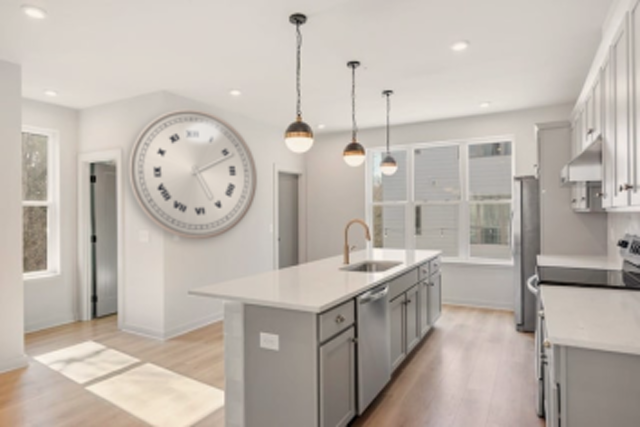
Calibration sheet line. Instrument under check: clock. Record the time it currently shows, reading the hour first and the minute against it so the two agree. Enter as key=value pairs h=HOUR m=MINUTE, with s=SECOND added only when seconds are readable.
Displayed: h=5 m=11
